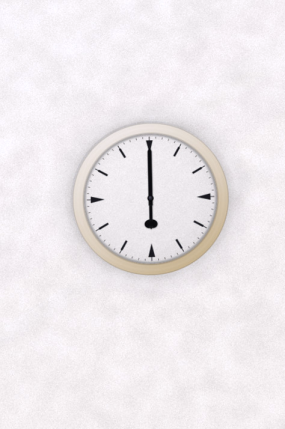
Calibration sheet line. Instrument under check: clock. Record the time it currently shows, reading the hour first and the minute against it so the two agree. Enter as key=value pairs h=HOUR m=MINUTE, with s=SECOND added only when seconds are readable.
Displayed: h=6 m=0
